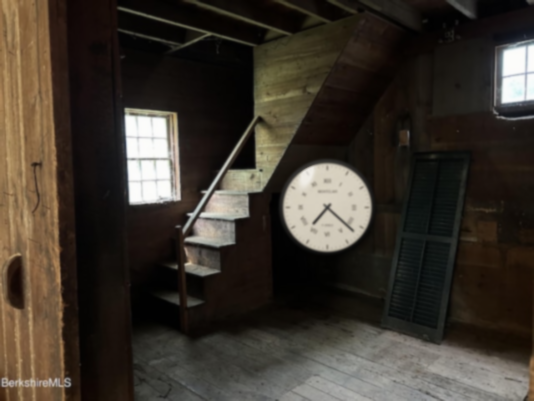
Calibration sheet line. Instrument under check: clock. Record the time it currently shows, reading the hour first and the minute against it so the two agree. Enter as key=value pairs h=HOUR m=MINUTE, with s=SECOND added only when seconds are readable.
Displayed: h=7 m=22
